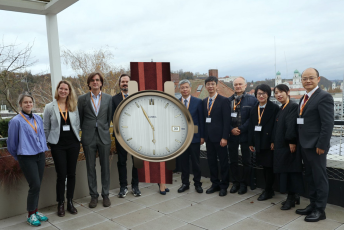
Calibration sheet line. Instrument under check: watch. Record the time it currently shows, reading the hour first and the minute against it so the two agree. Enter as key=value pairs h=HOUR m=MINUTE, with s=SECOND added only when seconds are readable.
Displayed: h=5 m=56
